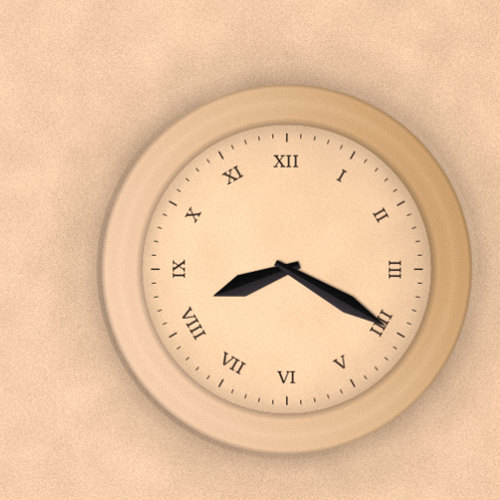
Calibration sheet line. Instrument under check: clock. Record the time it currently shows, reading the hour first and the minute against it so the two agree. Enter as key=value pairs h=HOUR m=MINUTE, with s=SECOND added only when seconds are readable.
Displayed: h=8 m=20
